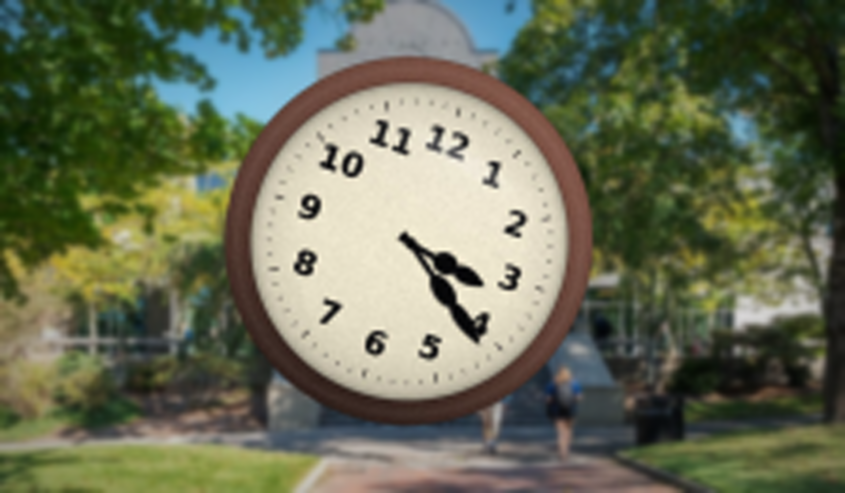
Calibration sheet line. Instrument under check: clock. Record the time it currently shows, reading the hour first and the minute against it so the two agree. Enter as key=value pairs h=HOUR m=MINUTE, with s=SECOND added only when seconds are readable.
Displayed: h=3 m=21
